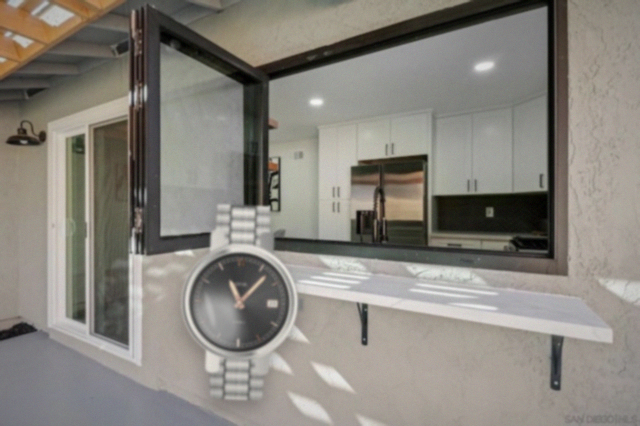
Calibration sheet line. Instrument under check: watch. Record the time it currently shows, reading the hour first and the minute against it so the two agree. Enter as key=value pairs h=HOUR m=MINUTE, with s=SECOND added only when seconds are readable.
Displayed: h=11 m=7
